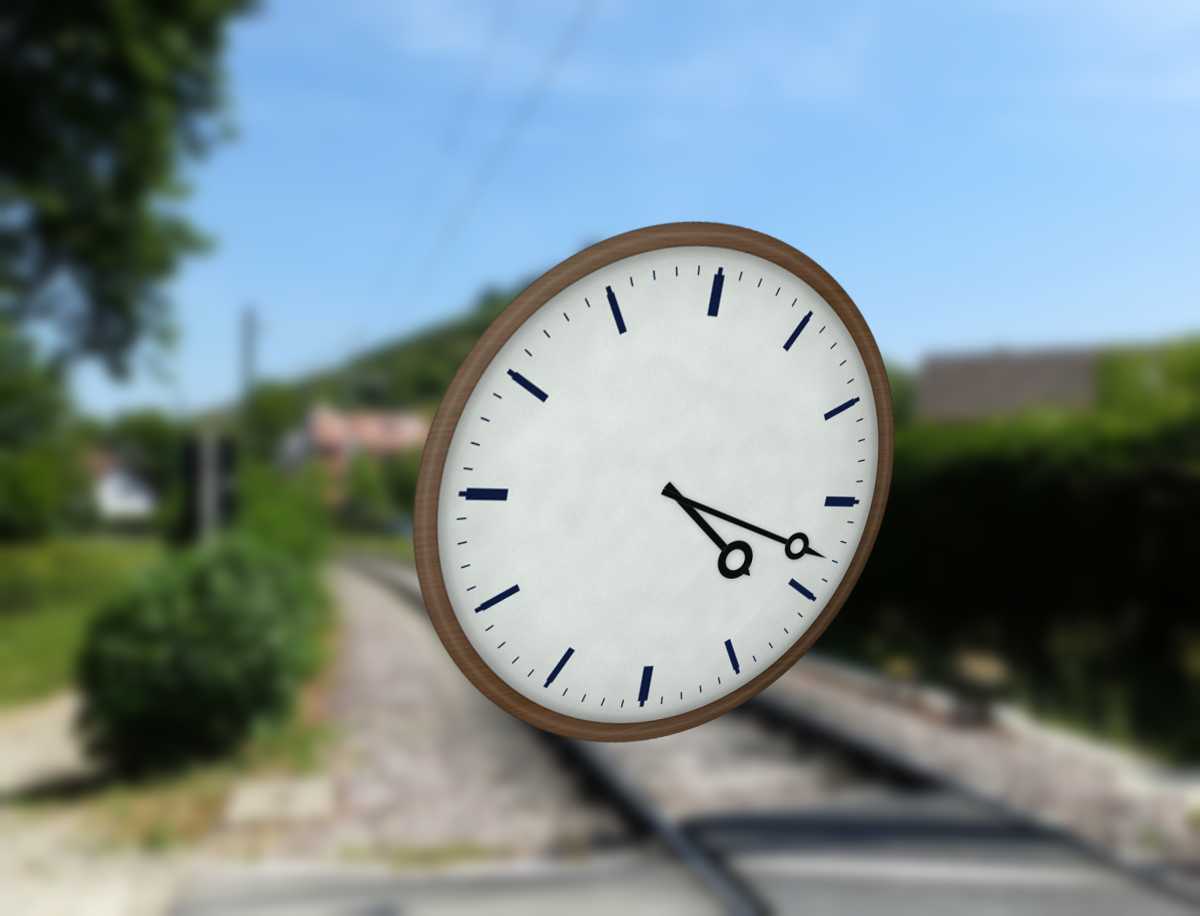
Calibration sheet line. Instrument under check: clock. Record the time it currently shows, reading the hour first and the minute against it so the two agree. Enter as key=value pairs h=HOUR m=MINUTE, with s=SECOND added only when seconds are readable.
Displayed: h=4 m=18
